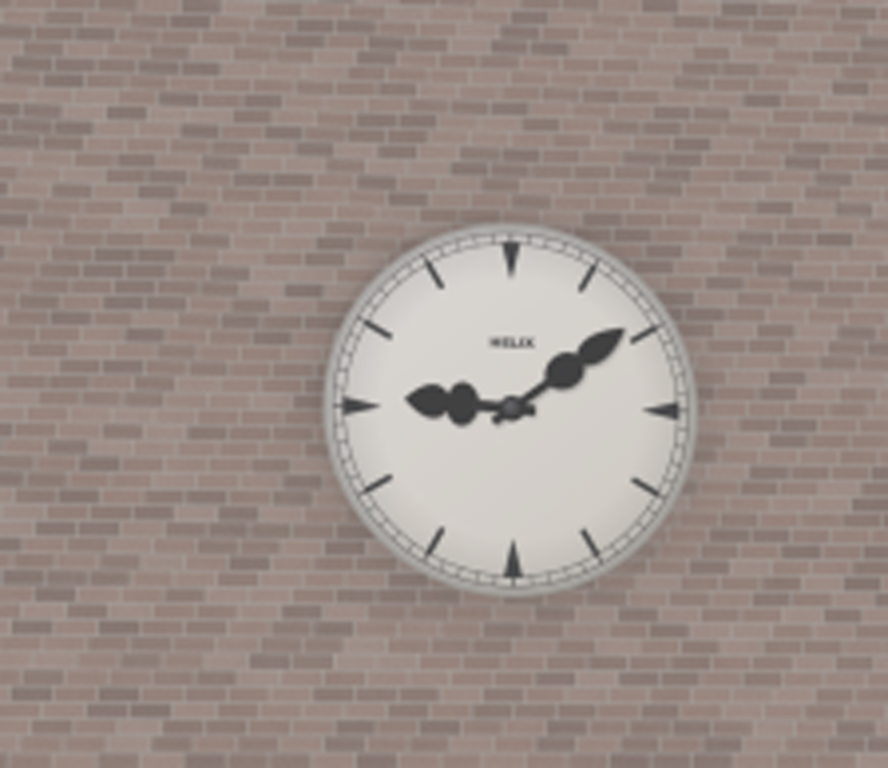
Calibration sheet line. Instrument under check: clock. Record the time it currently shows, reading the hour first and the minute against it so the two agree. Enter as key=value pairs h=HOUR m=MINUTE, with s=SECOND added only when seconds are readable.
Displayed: h=9 m=9
